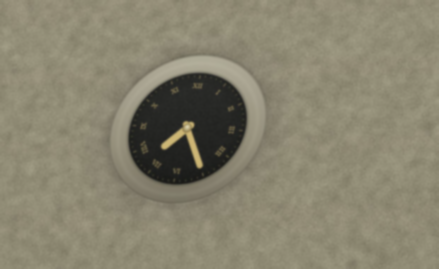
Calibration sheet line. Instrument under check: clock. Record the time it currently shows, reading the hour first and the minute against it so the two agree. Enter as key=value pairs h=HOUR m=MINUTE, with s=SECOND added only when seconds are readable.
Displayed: h=7 m=25
